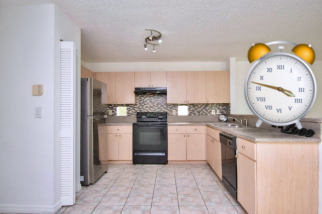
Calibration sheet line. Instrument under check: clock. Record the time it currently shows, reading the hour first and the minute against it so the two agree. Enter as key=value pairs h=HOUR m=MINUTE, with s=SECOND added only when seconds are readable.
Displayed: h=3 m=47
